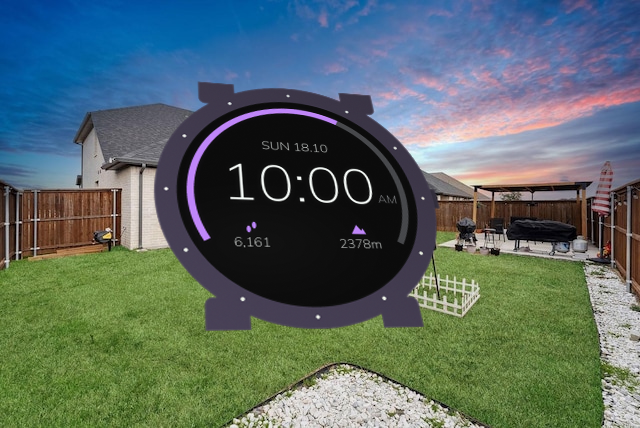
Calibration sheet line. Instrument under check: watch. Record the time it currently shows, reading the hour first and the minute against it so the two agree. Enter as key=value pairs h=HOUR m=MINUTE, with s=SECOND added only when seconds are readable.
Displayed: h=10 m=0
